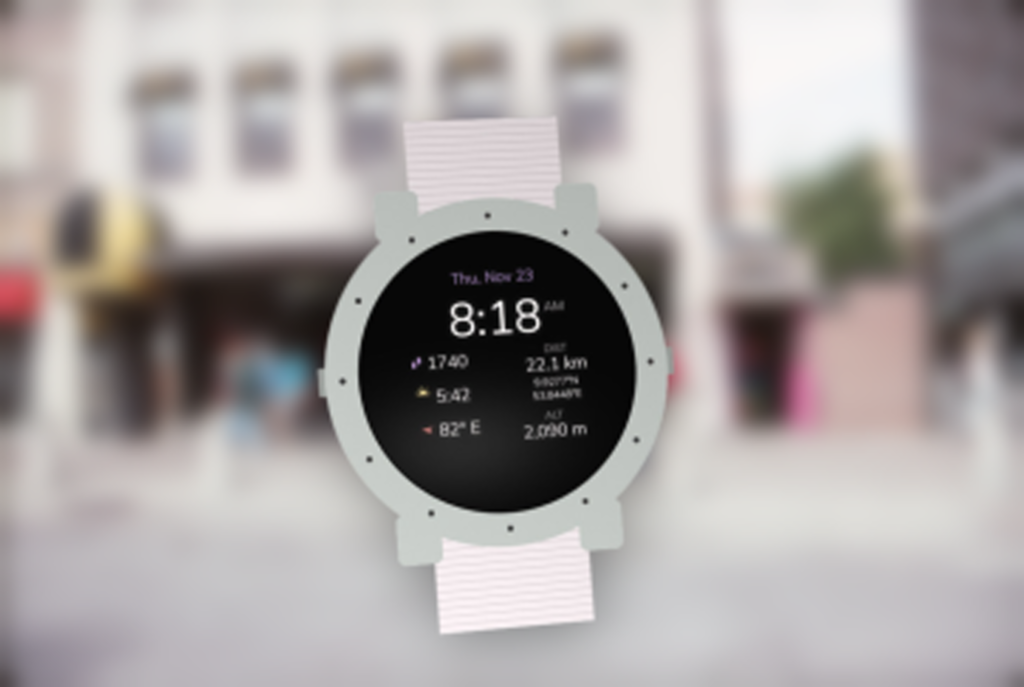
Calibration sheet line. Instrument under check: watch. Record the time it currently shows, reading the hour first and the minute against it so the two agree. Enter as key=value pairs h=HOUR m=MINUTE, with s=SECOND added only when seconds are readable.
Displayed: h=8 m=18
